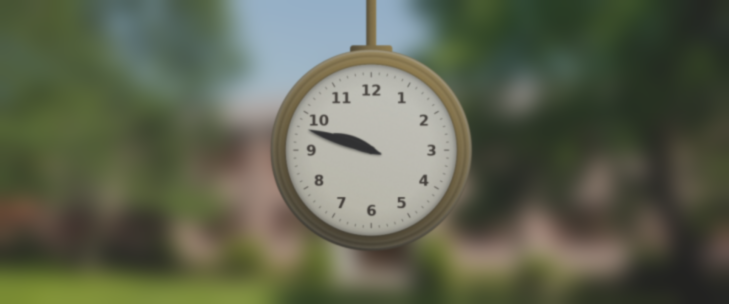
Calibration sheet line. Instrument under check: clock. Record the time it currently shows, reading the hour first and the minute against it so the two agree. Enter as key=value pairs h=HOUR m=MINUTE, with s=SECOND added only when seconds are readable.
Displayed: h=9 m=48
